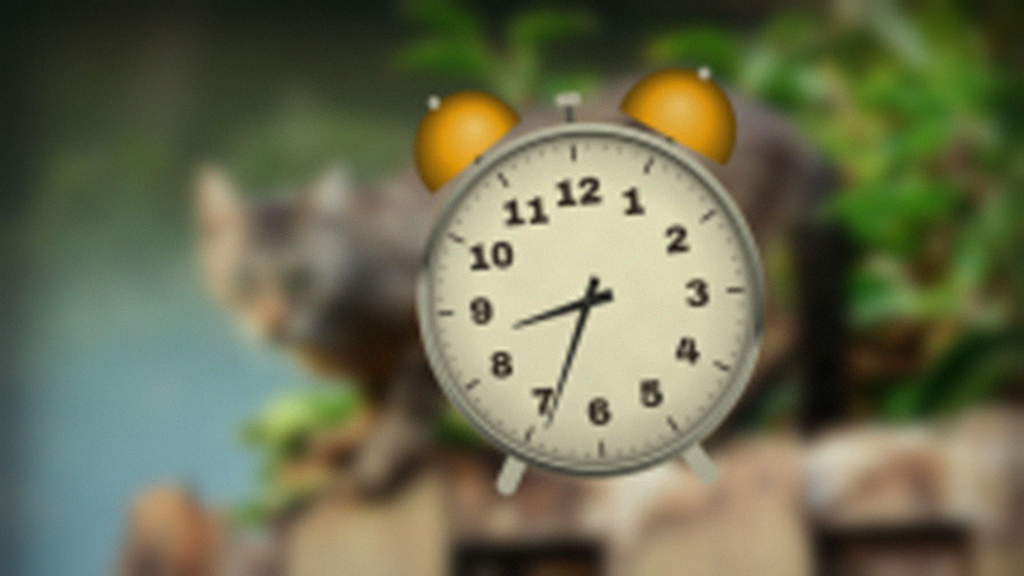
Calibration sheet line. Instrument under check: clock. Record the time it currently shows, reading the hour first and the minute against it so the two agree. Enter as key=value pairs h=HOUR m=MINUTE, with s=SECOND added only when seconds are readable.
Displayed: h=8 m=34
